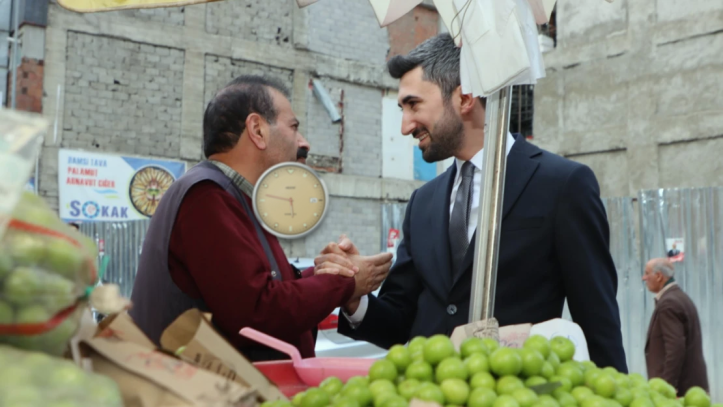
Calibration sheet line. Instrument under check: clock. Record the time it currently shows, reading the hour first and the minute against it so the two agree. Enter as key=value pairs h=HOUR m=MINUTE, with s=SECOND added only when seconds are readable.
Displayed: h=5 m=47
